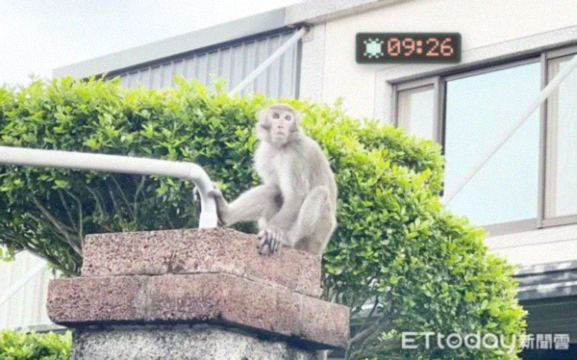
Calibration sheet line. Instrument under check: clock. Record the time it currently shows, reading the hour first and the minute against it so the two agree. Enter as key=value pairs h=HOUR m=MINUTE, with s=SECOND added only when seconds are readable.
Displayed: h=9 m=26
